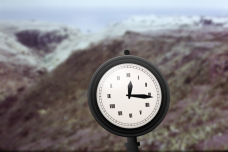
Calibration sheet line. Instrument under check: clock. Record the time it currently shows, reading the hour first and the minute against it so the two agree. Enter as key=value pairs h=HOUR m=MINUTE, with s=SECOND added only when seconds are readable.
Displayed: h=12 m=16
